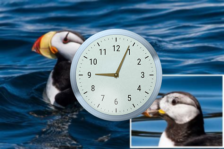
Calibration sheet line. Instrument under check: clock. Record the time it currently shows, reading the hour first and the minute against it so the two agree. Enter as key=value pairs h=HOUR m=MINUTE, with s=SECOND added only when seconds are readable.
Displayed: h=9 m=4
